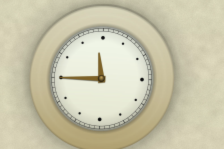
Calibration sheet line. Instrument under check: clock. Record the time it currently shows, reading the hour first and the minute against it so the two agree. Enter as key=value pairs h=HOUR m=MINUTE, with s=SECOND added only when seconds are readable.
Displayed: h=11 m=45
